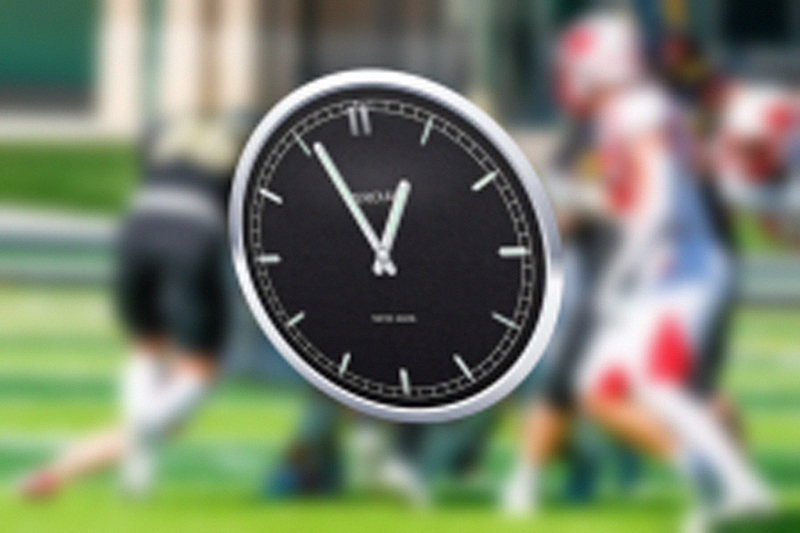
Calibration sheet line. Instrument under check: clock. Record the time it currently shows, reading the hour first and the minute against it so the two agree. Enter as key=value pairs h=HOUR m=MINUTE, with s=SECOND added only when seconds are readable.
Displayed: h=12 m=56
